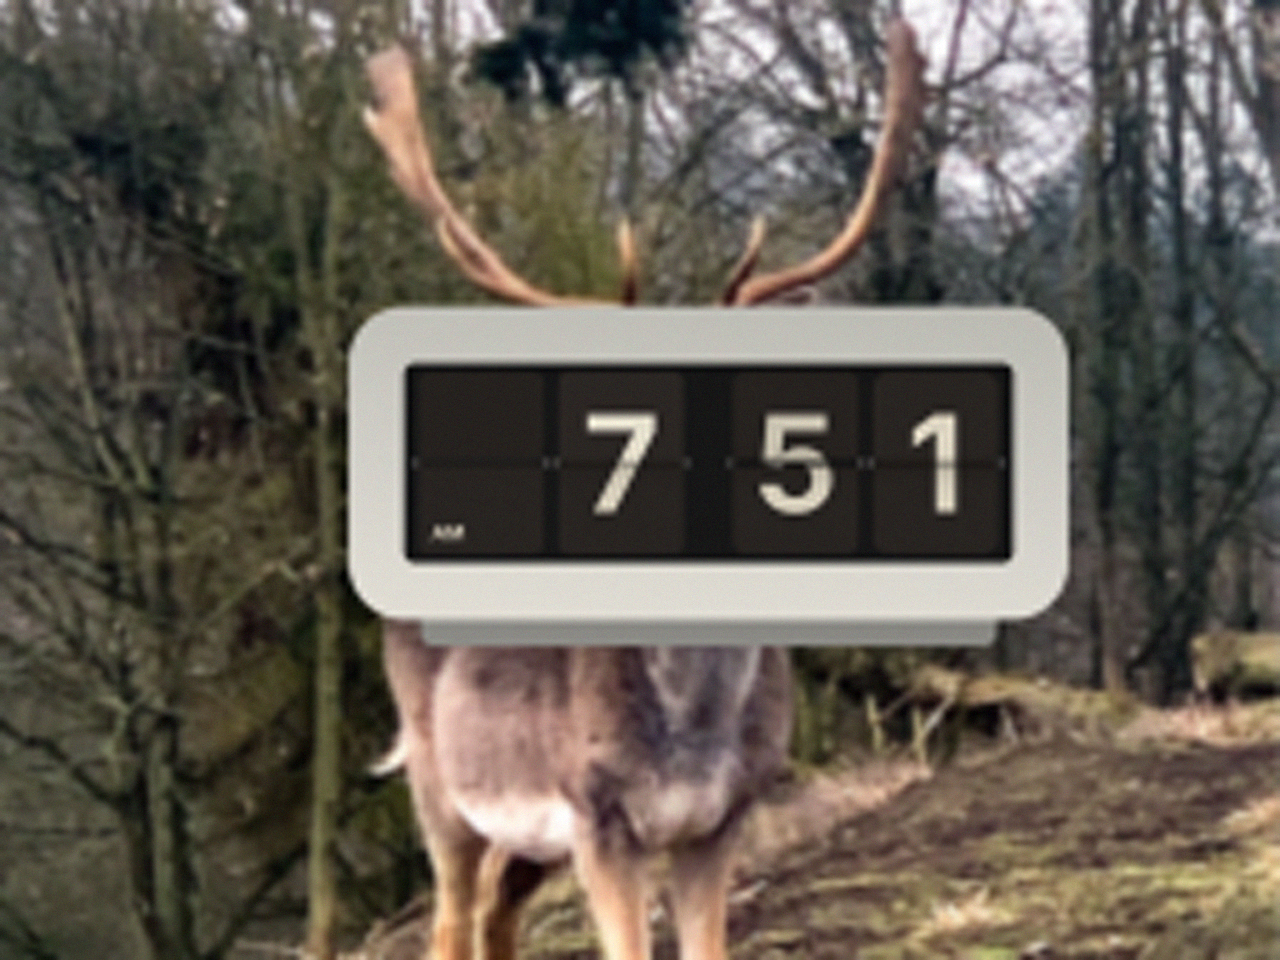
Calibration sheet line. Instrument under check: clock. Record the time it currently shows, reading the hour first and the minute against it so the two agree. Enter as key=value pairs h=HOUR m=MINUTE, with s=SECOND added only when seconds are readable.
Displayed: h=7 m=51
